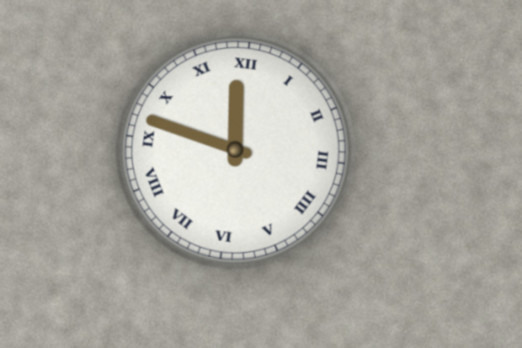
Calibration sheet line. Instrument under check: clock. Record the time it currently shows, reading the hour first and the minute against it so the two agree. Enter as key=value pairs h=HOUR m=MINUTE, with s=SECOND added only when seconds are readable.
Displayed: h=11 m=47
